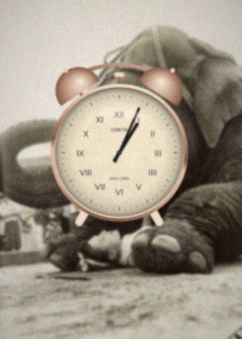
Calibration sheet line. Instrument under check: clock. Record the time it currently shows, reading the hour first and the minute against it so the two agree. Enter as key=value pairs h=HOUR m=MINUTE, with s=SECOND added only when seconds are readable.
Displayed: h=1 m=4
